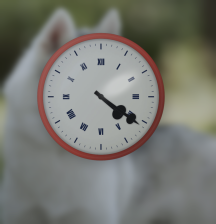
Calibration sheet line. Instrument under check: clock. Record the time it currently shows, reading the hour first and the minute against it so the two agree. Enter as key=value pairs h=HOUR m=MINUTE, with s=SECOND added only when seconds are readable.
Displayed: h=4 m=21
